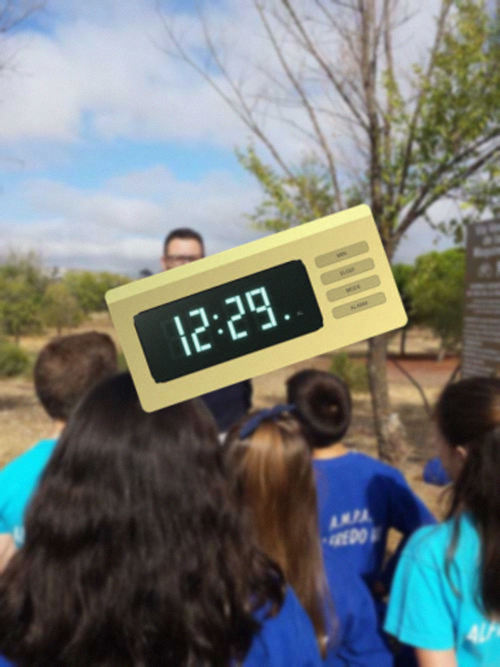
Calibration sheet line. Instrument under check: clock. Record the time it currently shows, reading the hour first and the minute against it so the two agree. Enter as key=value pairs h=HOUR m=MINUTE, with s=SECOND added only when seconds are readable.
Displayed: h=12 m=29
